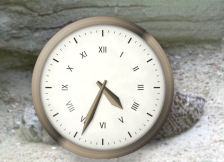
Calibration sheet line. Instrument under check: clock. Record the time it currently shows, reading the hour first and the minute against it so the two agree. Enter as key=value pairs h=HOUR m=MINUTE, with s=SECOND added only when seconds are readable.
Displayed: h=4 m=34
